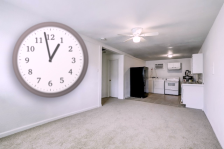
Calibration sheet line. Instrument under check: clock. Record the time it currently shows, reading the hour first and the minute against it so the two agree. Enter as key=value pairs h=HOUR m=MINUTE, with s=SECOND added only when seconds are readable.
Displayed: h=12 m=58
